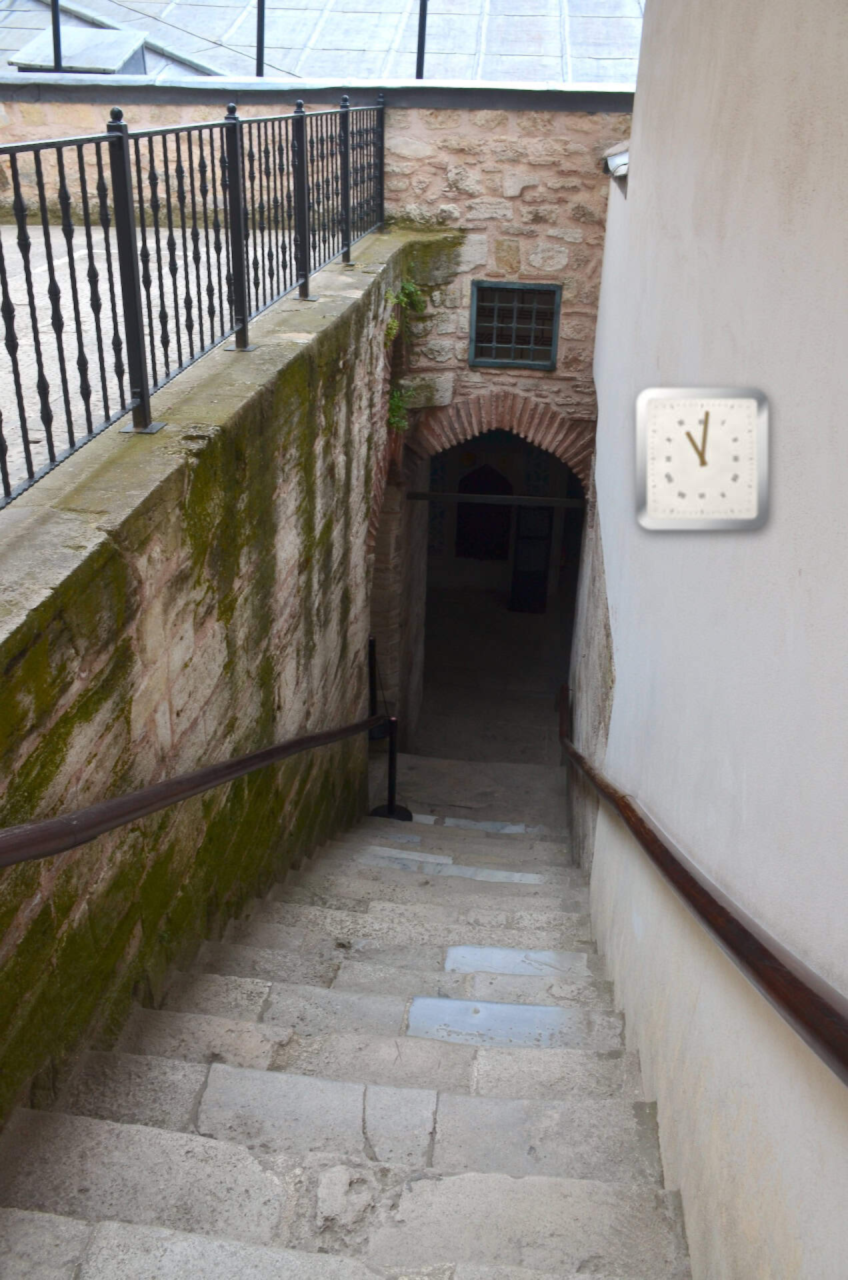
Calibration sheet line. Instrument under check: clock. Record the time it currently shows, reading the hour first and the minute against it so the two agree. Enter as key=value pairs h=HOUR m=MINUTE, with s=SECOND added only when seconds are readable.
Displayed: h=11 m=1
